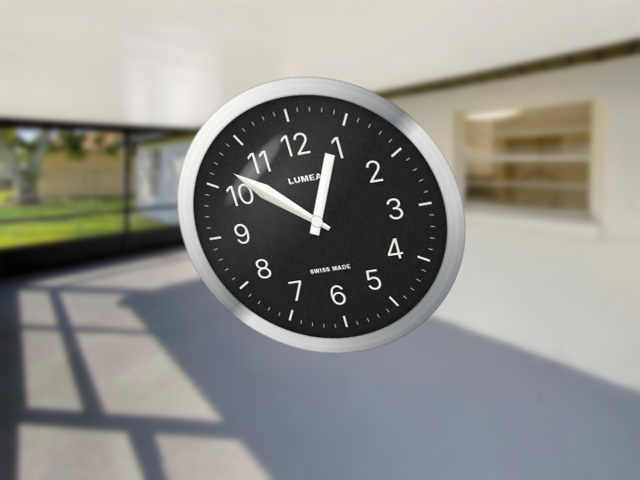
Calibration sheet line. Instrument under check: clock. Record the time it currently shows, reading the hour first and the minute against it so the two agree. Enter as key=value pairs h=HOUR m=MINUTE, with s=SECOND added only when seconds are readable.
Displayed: h=12 m=52
